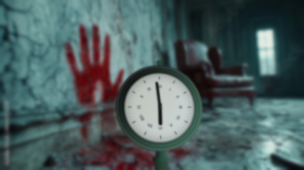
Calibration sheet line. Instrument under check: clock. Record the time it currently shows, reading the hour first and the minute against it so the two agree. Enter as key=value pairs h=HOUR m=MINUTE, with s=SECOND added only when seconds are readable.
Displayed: h=5 m=59
